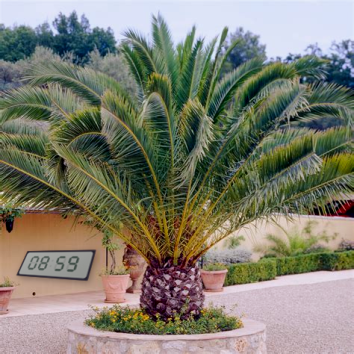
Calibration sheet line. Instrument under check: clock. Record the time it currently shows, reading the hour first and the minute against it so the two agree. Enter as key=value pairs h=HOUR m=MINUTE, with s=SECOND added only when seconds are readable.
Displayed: h=8 m=59
